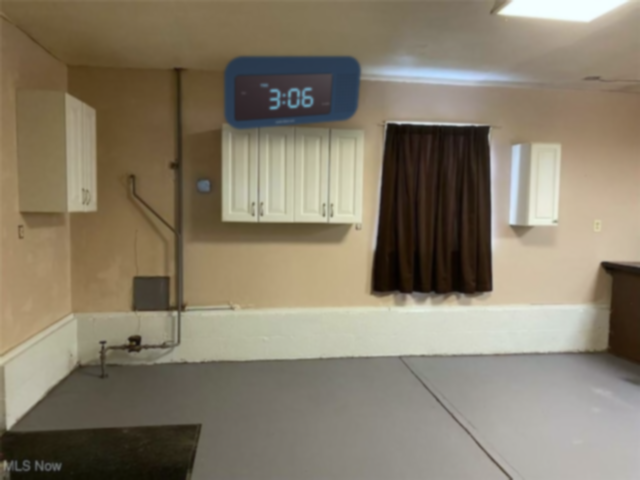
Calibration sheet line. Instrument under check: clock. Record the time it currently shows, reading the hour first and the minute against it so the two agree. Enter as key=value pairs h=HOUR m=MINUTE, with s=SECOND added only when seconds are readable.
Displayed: h=3 m=6
